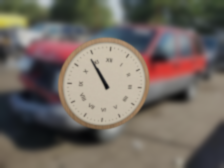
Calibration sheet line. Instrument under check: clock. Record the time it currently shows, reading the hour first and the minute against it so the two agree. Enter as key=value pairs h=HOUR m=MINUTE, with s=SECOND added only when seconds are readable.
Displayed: h=10 m=54
